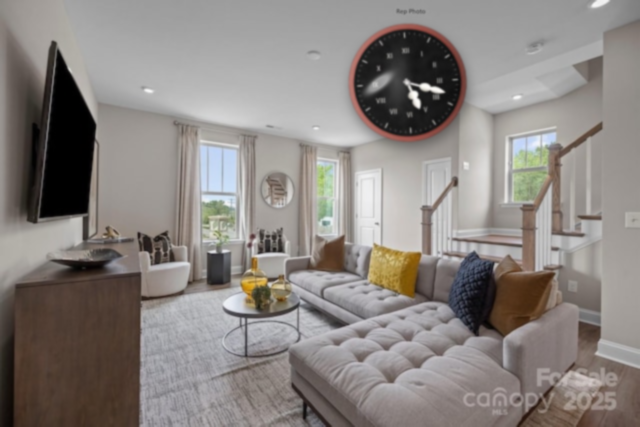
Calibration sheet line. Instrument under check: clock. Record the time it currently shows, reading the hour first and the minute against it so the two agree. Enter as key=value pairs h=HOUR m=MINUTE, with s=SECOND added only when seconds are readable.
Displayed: h=5 m=18
